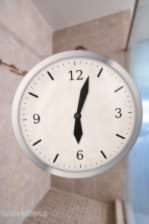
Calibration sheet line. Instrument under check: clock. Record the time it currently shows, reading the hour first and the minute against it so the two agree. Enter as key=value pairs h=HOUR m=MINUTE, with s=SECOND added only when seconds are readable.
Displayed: h=6 m=3
